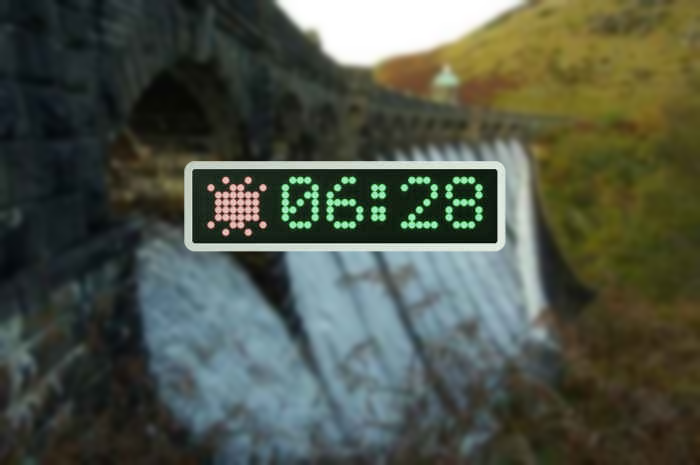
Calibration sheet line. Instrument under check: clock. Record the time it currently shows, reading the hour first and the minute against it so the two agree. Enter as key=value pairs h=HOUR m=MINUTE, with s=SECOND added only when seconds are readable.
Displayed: h=6 m=28
